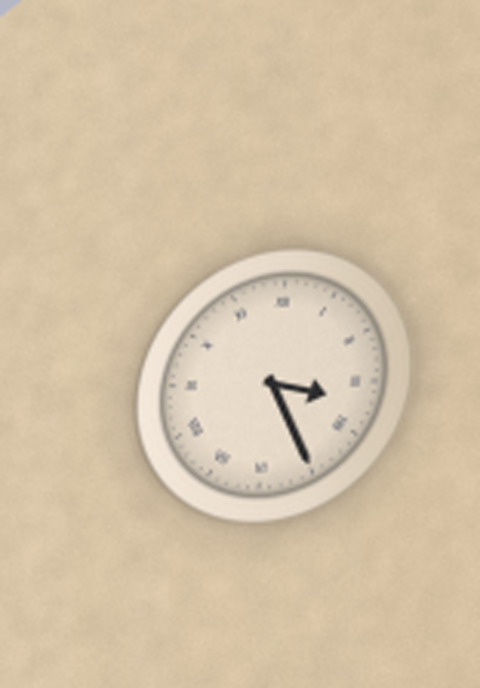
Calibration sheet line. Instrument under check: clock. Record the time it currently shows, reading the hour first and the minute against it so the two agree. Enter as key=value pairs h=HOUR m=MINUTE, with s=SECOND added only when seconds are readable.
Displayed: h=3 m=25
